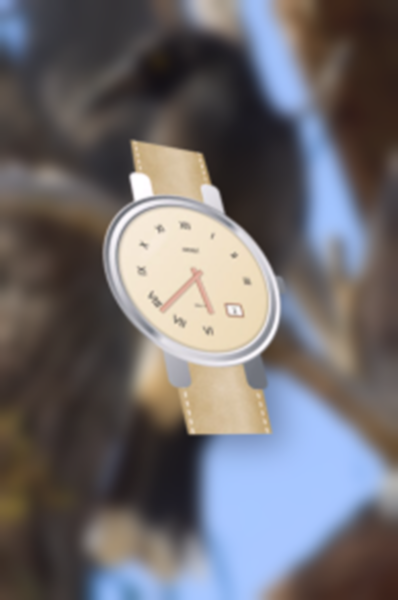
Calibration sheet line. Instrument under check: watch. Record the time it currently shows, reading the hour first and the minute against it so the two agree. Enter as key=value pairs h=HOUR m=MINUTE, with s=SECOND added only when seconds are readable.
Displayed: h=5 m=38
